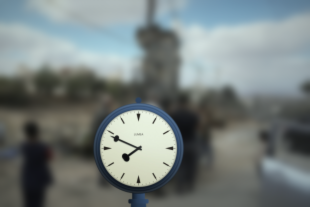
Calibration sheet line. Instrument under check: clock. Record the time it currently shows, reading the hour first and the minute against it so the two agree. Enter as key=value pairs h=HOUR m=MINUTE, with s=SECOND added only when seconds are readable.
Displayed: h=7 m=49
